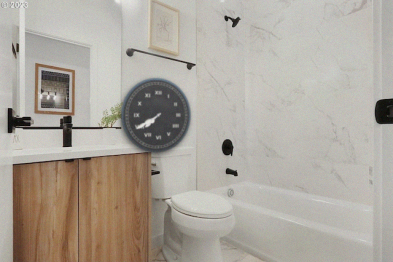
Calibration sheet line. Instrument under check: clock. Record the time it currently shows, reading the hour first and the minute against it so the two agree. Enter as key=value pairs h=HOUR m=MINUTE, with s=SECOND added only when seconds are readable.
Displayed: h=7 m=40
